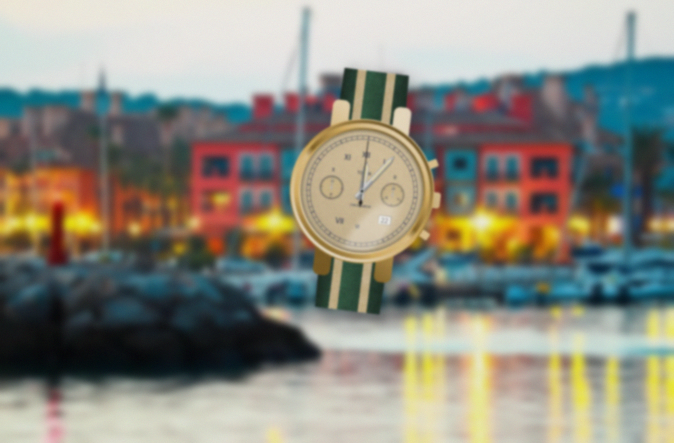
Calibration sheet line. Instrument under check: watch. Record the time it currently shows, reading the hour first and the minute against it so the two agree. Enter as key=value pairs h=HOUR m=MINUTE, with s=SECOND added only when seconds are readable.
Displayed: h=12 m=6
